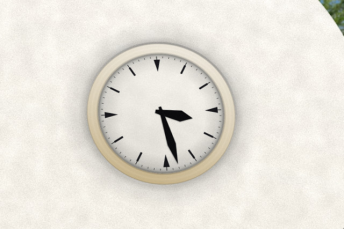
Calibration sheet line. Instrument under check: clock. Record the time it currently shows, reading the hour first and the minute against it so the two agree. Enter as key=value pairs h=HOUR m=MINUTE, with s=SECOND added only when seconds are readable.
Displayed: h=3 m=28
